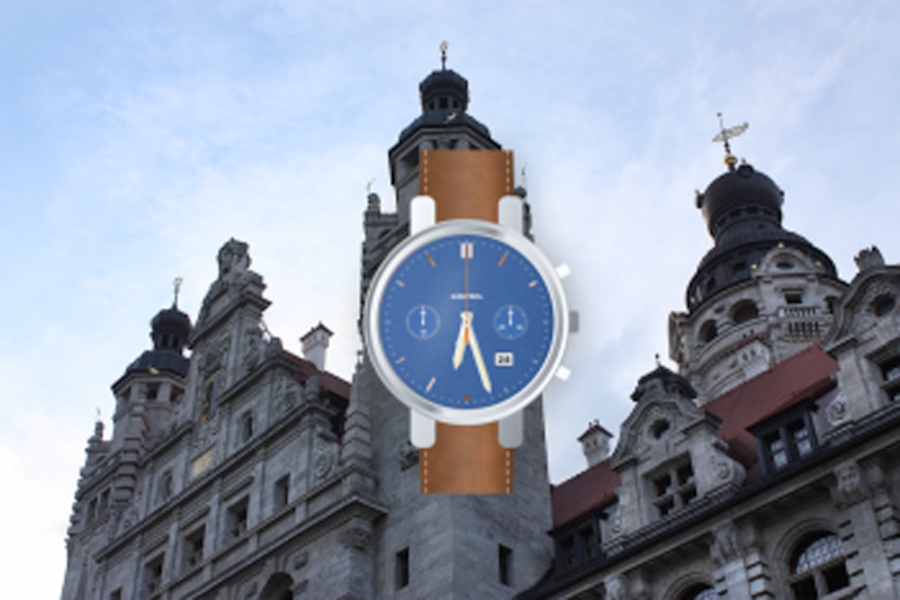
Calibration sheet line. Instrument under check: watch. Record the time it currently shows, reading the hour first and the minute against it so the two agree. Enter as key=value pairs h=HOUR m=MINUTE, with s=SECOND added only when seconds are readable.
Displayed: h=6 m=27
